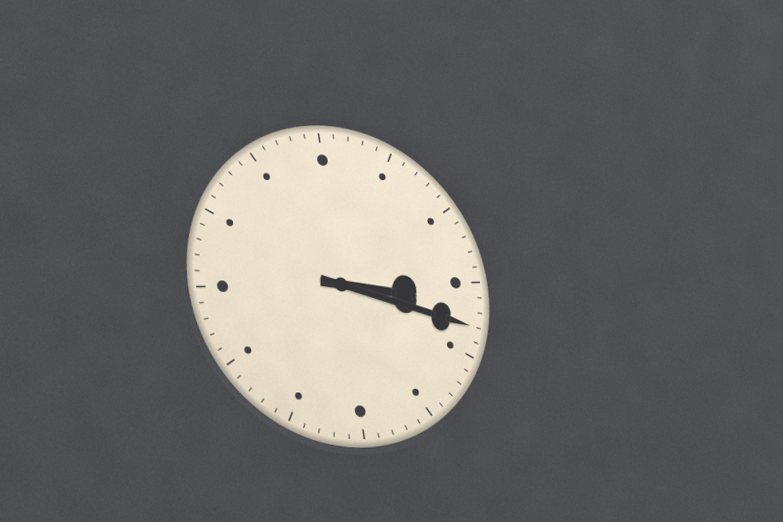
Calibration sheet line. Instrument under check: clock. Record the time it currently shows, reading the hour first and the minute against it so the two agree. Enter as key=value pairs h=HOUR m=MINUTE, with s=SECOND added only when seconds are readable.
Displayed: h=3 m=18
